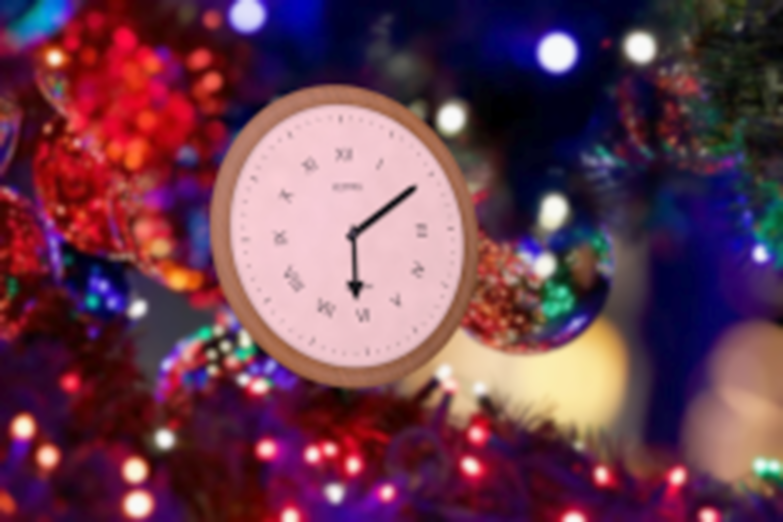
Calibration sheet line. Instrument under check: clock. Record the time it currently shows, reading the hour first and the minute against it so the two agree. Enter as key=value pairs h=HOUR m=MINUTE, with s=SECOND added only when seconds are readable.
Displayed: h=6 m=10
